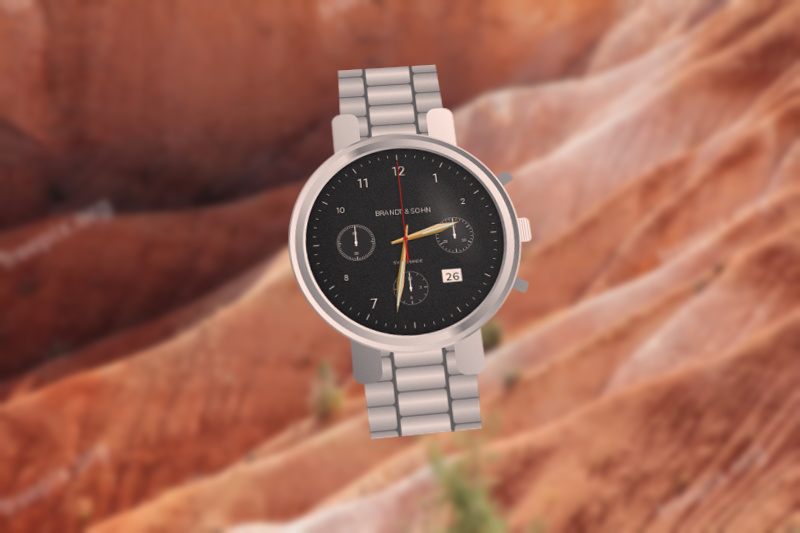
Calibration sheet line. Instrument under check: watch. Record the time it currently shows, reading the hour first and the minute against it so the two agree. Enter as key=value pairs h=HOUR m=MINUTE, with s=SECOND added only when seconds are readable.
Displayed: h=2 m=32
